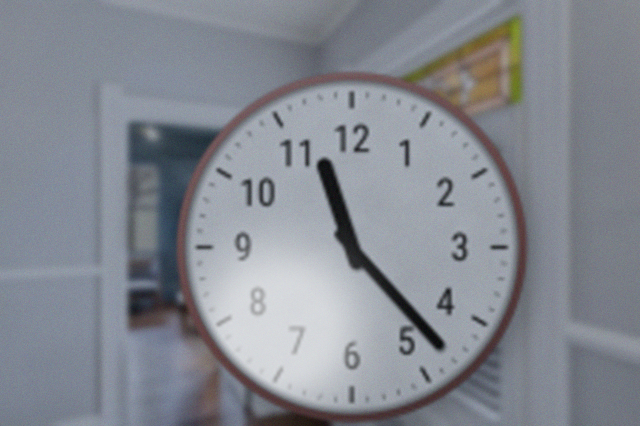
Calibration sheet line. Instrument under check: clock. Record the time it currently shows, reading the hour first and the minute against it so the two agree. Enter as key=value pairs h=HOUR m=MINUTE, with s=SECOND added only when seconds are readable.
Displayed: h=11 m=23
